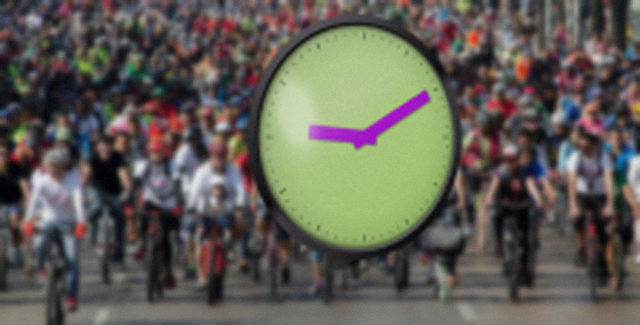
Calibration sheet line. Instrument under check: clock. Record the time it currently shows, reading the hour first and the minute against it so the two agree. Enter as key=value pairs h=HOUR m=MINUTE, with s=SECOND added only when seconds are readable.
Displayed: h=9 m=10
